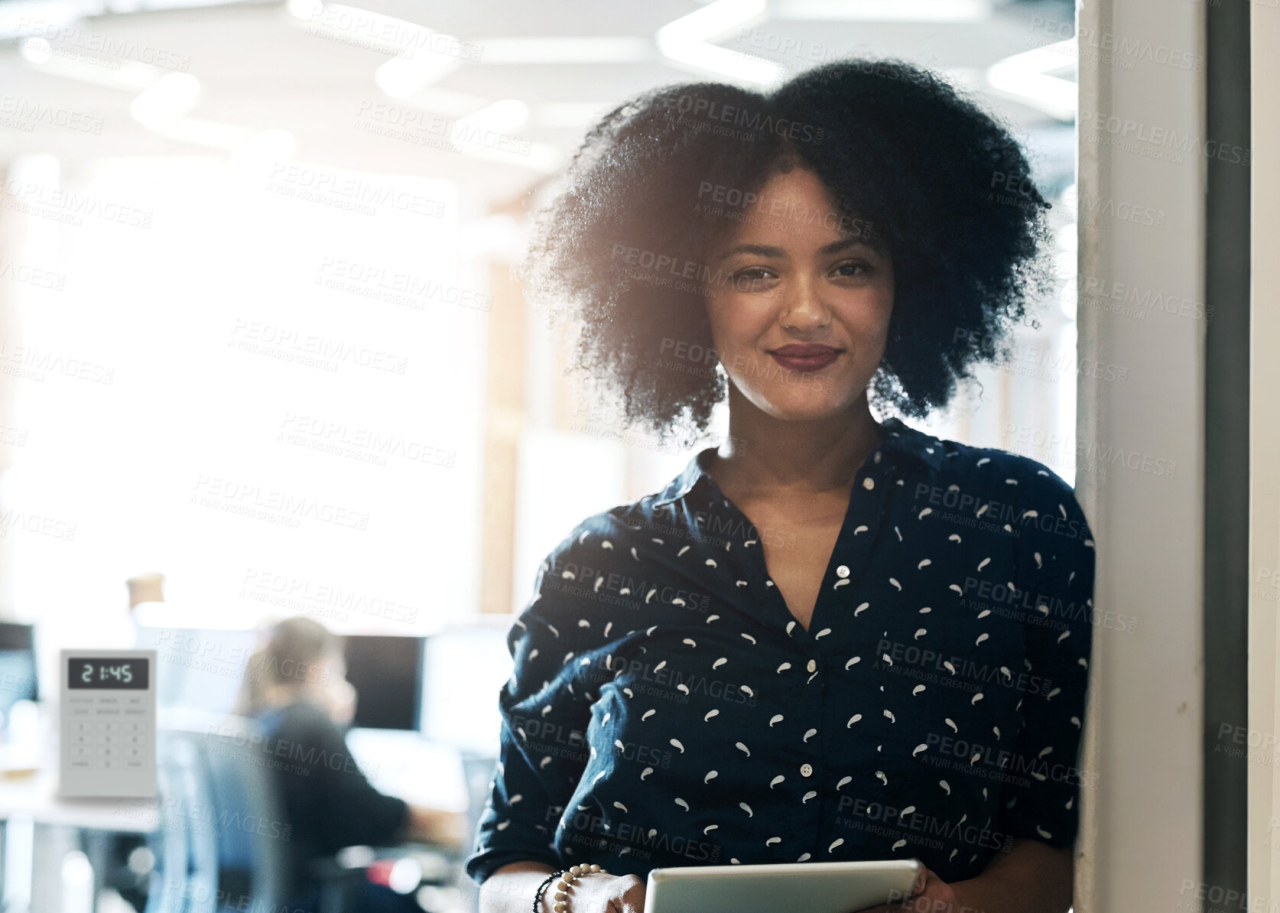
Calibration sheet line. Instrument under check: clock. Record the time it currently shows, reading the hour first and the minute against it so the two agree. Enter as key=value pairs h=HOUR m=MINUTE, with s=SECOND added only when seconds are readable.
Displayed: h=21 m=45
